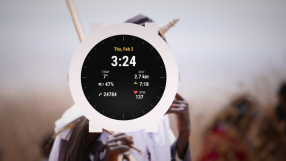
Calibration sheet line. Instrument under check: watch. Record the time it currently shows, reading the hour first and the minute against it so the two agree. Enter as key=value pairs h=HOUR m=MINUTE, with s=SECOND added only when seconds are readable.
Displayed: h=3 m=24
